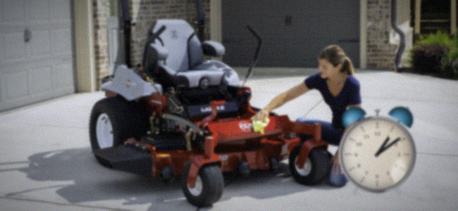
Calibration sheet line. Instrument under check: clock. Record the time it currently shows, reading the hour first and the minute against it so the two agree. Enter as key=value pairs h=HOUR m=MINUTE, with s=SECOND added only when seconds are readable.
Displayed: h=1 m=9
